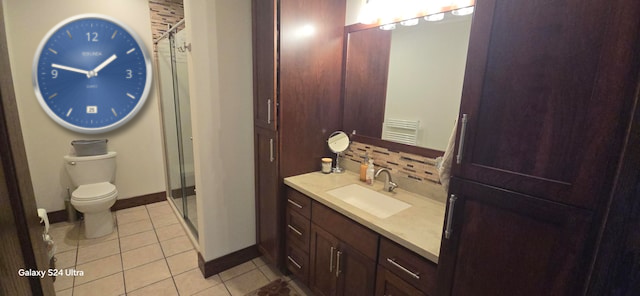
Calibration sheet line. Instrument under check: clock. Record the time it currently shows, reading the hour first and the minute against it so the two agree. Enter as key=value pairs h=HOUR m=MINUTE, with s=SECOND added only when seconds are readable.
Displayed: h=1 m=47
